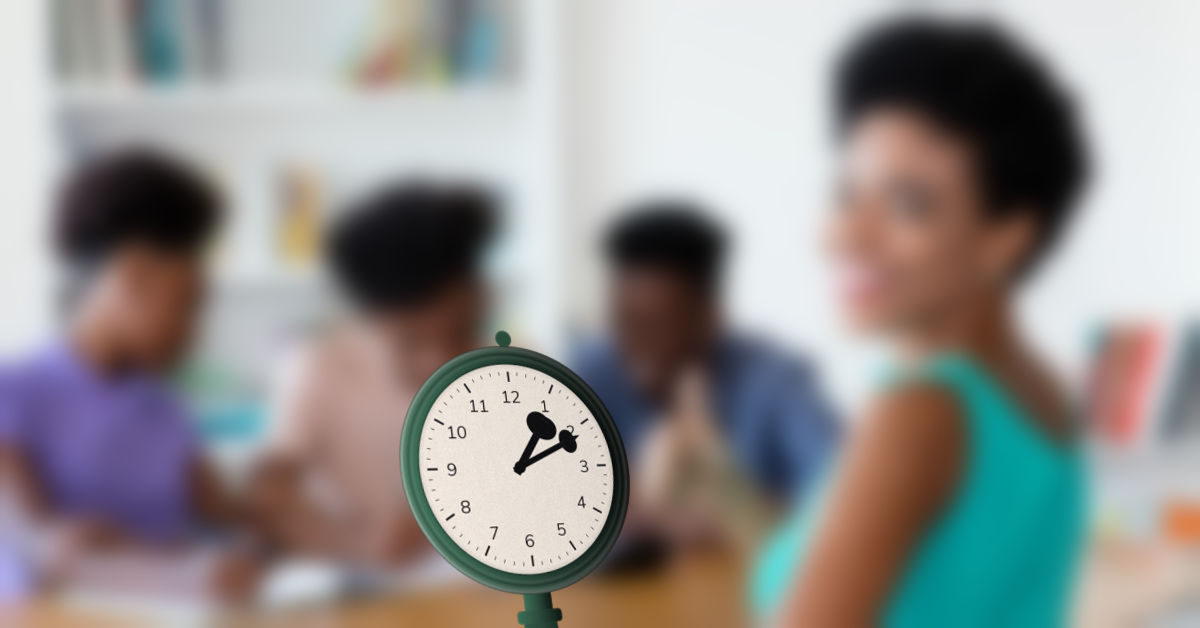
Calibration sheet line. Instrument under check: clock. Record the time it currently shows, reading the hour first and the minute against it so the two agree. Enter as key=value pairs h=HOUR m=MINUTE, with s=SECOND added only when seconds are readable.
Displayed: h=1 m=11
